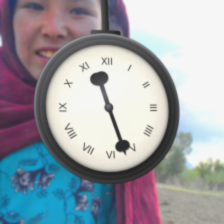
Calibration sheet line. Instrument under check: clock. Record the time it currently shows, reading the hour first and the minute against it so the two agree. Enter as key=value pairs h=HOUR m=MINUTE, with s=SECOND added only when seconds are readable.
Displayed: h=11 m=27
